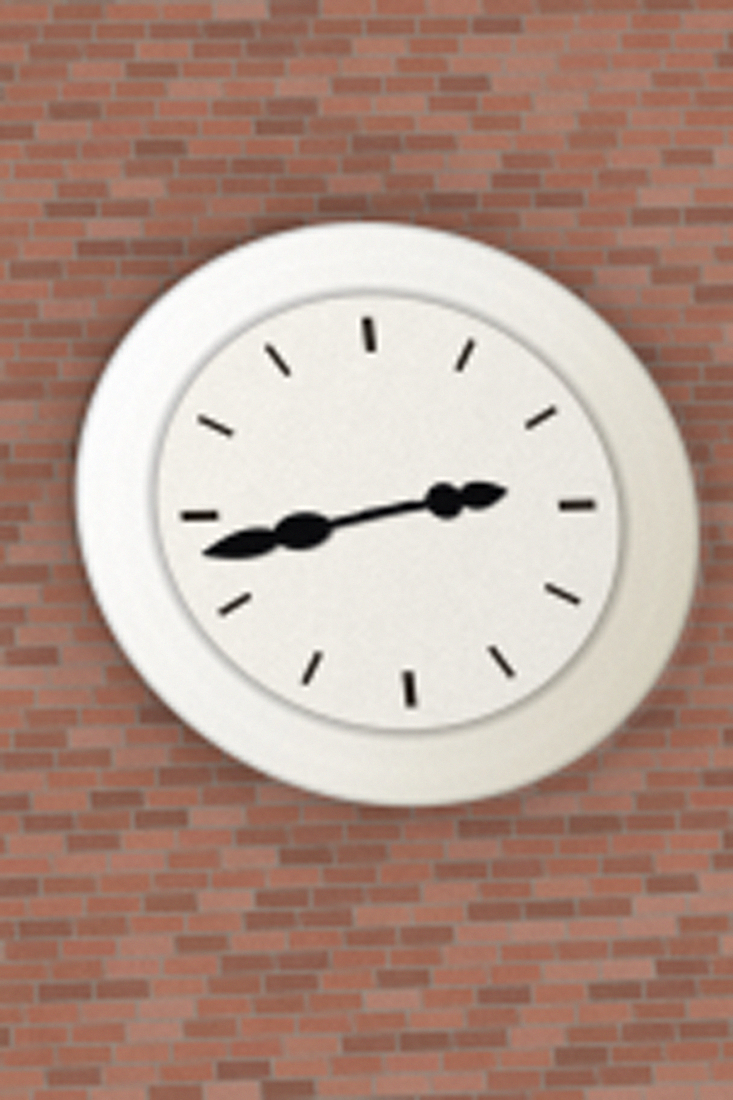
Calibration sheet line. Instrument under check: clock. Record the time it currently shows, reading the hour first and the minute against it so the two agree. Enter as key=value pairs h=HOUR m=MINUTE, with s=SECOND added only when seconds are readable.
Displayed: h=2 m=43
